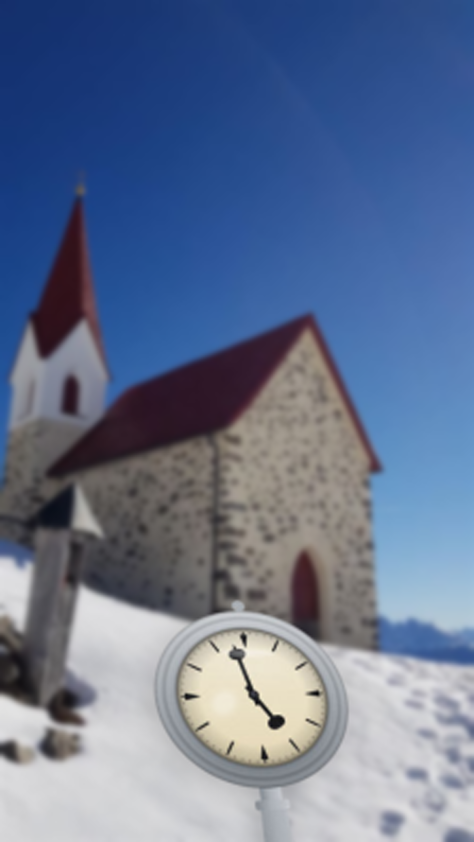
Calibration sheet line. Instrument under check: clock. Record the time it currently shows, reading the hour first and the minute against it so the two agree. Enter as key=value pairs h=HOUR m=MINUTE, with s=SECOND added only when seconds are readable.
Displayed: h=4 m=58
